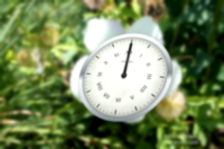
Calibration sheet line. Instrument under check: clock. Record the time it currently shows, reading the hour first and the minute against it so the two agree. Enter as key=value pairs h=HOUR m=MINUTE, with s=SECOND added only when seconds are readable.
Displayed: h=12 m=0
